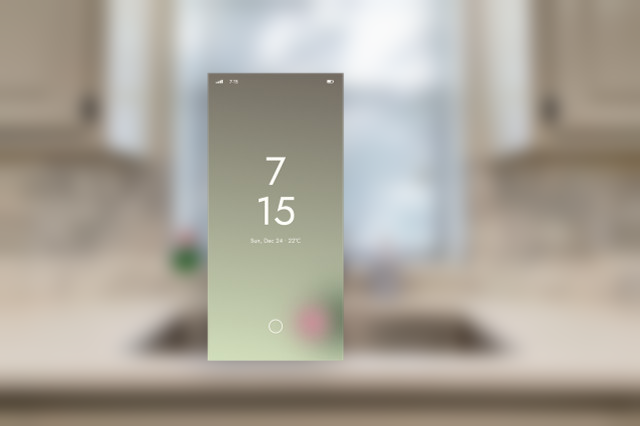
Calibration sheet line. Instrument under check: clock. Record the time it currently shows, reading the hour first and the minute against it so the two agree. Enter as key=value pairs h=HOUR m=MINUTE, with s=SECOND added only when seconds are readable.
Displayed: h=7 m=15
